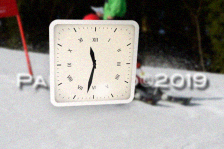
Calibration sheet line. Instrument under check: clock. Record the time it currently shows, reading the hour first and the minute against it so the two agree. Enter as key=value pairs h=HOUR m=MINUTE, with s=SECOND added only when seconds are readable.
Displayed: h=11 m=32
